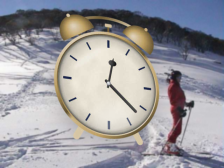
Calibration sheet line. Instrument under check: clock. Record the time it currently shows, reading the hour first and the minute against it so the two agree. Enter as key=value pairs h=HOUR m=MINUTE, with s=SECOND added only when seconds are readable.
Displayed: h=12 m=22
